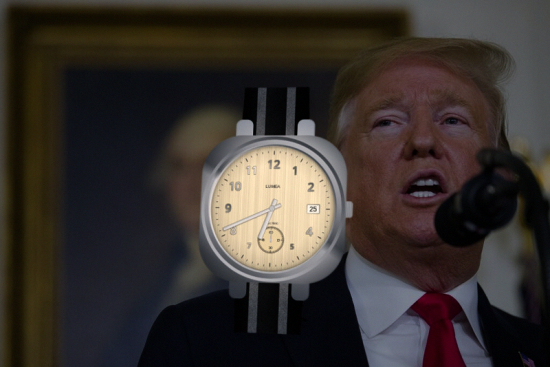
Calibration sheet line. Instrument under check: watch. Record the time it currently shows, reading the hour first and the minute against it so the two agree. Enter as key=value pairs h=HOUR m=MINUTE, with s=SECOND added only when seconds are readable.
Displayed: h=6 m=41
